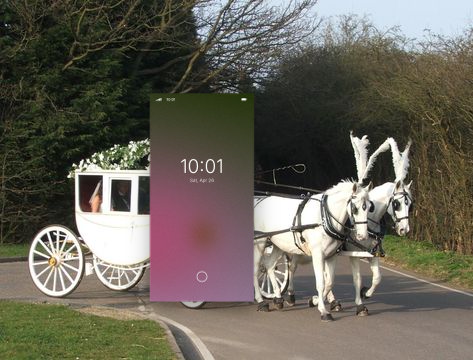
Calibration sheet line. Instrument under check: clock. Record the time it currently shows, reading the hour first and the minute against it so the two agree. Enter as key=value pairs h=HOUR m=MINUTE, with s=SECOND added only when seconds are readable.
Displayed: h=10 m=1
